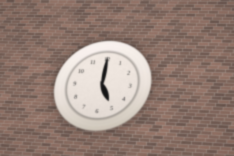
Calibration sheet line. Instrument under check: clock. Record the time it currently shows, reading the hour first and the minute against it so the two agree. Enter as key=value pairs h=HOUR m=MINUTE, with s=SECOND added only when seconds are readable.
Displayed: h=5 m=0
